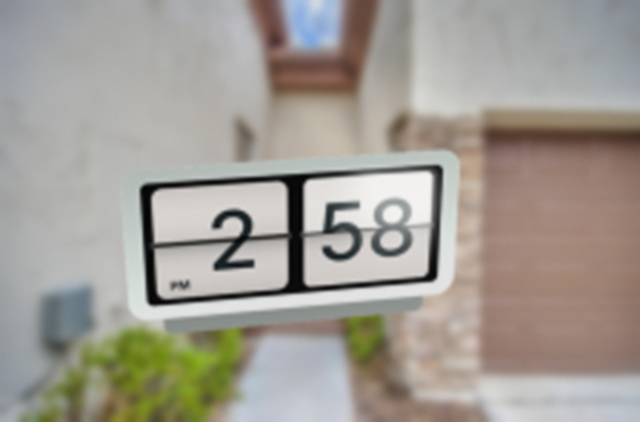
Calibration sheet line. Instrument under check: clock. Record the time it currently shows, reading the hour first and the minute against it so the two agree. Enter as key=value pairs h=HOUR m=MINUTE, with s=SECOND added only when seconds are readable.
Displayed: h=2 m=58
